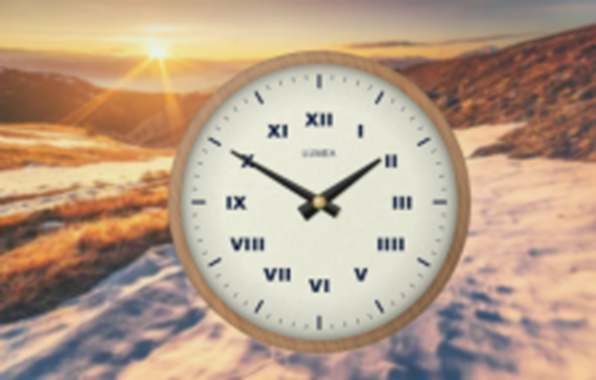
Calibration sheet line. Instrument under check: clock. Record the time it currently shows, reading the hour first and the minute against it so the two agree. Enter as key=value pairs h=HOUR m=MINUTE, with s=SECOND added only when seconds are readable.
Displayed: h=1 m=50
